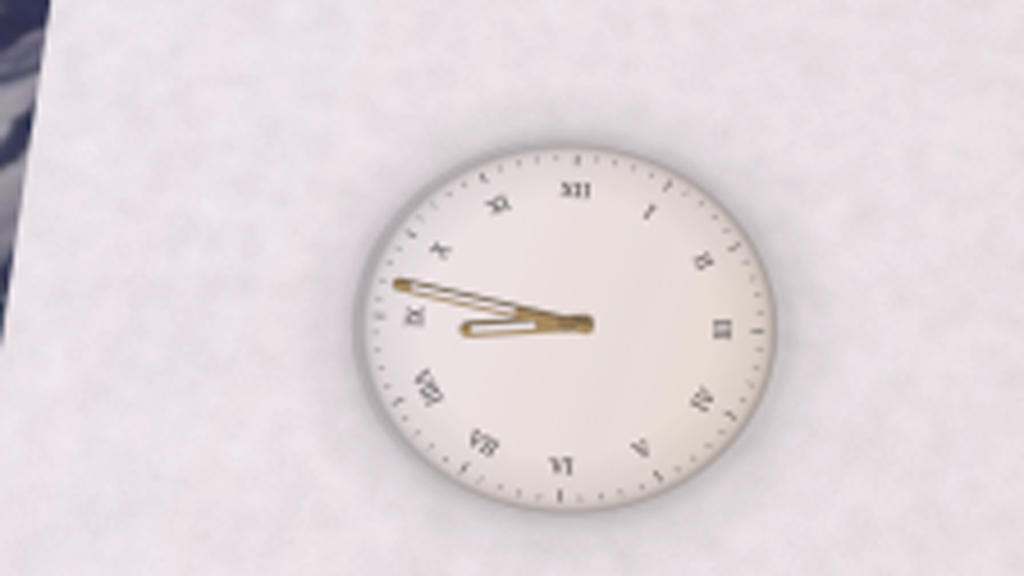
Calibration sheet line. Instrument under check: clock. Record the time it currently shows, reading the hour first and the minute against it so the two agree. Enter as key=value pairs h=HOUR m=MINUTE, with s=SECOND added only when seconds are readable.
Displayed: h=8 m=47
